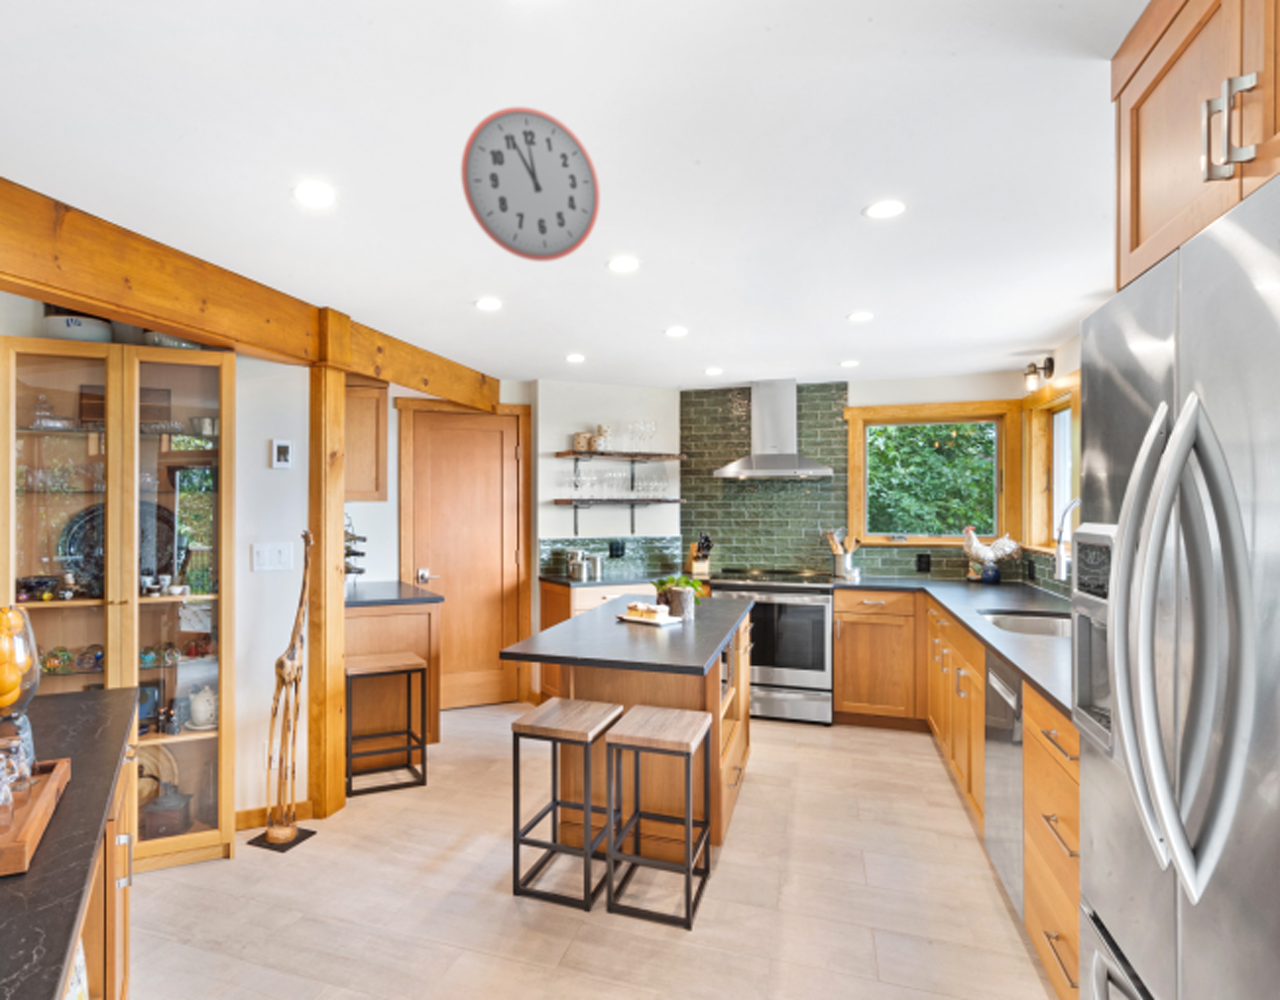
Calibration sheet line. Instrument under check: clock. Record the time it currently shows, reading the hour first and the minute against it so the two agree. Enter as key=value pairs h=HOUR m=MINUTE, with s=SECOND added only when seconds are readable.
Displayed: h=11 m=56
